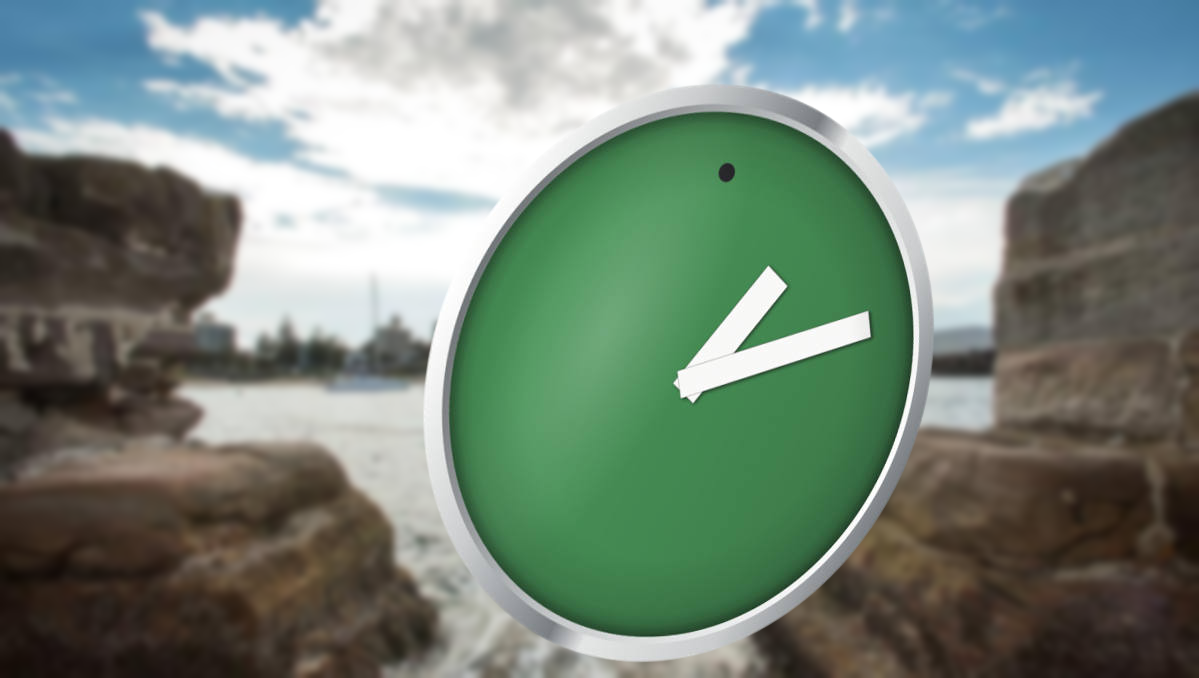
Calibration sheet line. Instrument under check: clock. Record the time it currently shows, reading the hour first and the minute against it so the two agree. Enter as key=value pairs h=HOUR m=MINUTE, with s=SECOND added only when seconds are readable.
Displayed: h=1 m=12
